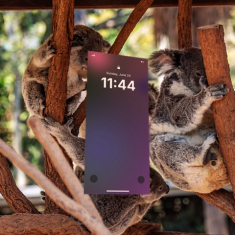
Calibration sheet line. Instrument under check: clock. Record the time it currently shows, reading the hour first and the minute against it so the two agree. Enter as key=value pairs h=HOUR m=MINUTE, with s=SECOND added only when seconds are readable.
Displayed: h=11 m=44
